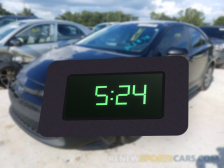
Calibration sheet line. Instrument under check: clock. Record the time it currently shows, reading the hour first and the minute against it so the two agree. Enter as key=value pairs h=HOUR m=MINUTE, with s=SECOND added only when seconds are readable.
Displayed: h=5 m=24
